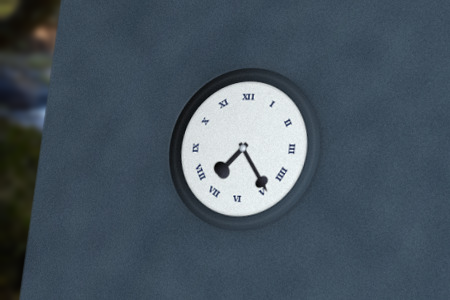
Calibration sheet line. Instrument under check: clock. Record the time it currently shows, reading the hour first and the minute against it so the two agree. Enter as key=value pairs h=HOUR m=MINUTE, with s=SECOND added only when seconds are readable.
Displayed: h=7 m=24
